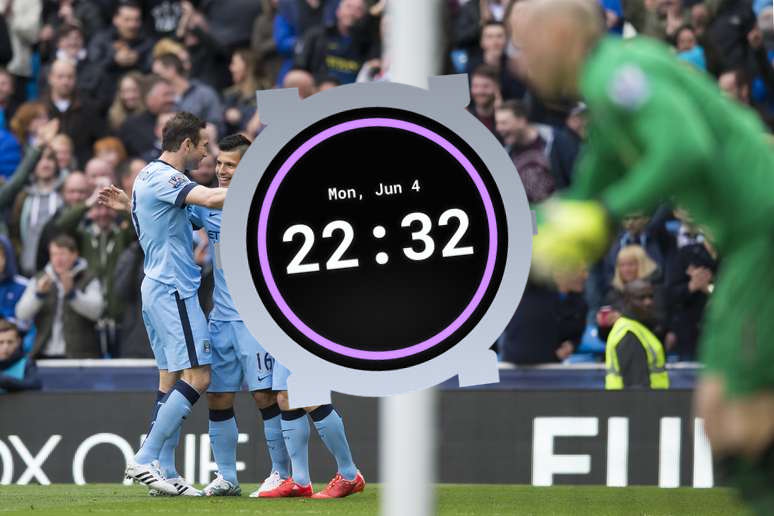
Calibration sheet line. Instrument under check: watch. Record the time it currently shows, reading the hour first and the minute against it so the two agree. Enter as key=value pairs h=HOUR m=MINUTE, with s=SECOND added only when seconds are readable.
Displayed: h=22 m=32
